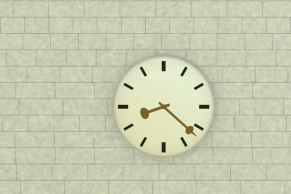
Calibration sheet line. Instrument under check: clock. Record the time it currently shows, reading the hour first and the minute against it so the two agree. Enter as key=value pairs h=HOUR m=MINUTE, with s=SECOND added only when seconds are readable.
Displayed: h=8 m=22
